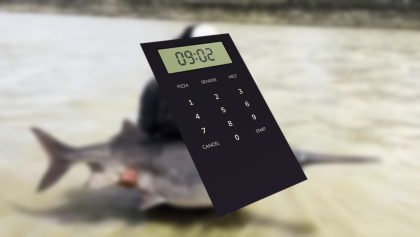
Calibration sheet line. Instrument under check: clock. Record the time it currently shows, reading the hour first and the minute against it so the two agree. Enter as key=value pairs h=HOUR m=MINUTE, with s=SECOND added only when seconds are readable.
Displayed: h=9 m=2
